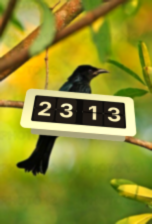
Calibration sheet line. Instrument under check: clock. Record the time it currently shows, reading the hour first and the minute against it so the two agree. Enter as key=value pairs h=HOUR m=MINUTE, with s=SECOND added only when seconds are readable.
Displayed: h=23 m=13
